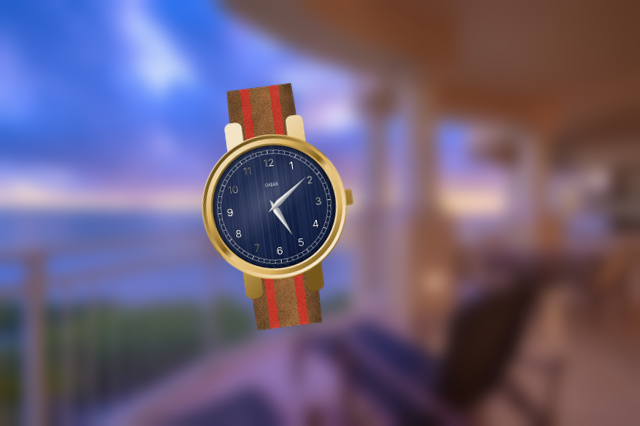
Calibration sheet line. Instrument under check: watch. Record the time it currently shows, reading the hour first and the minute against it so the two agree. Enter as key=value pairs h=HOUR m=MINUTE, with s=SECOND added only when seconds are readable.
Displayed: h=5 m=9
